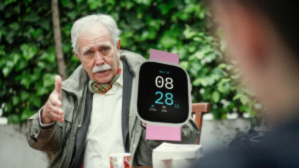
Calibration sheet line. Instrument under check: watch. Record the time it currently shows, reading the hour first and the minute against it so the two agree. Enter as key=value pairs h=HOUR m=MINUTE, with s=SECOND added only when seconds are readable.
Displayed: h=8 m=28
